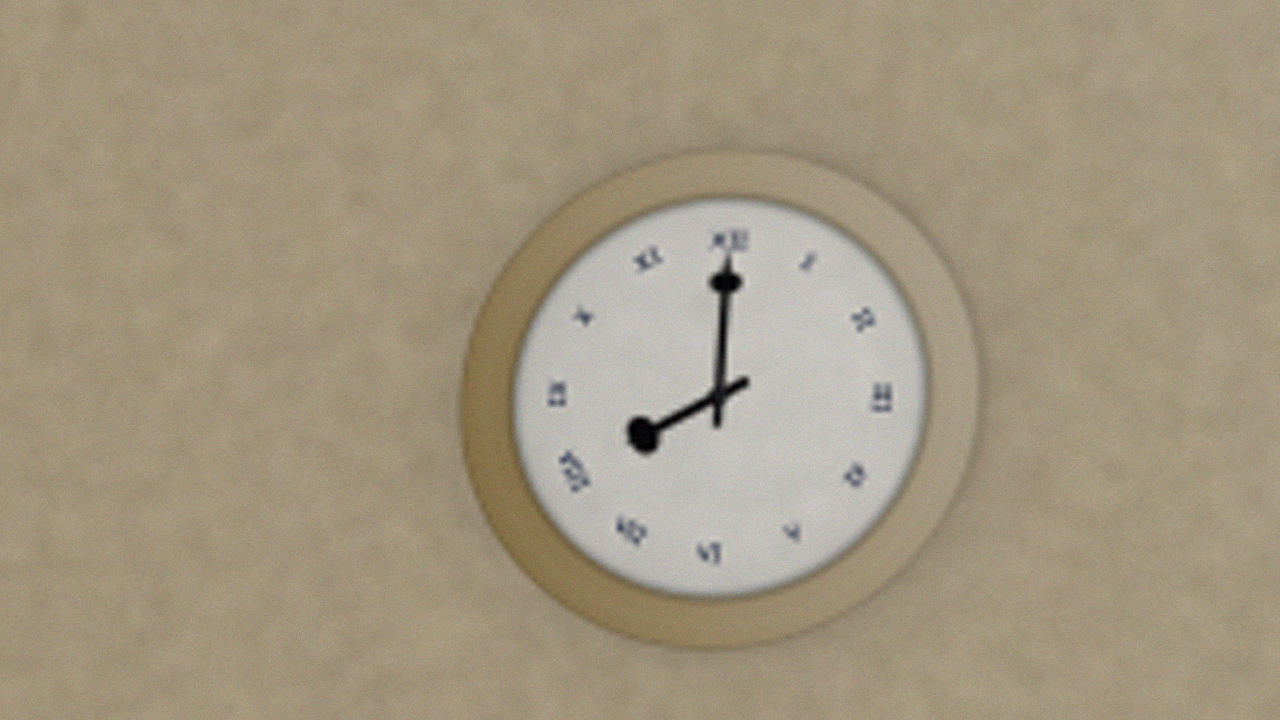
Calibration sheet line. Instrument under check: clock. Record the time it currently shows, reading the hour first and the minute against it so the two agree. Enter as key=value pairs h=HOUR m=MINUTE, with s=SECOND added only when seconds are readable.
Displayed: h=8 m=0
